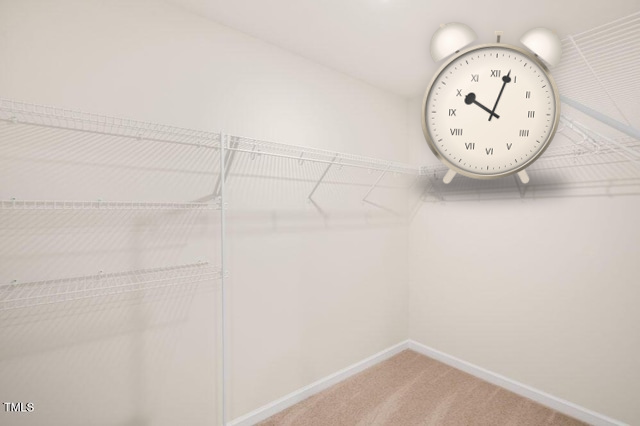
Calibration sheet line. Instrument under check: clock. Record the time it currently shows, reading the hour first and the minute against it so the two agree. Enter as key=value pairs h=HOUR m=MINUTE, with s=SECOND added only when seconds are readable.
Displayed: h=10 m=3
